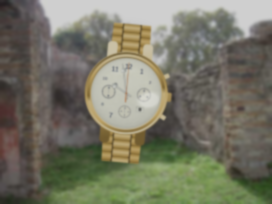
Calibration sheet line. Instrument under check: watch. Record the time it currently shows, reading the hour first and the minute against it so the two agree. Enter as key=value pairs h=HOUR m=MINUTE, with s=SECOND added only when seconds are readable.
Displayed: h=9 m=58
